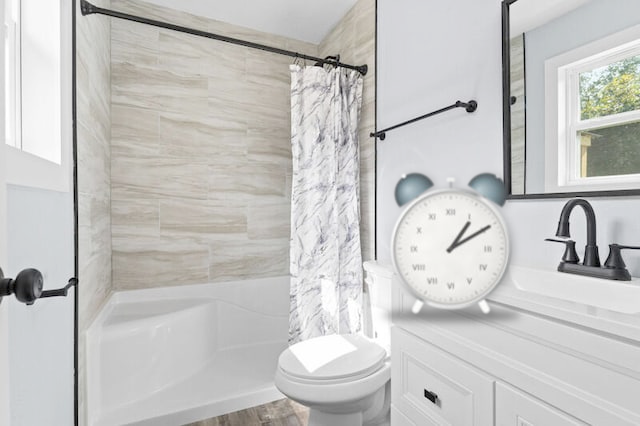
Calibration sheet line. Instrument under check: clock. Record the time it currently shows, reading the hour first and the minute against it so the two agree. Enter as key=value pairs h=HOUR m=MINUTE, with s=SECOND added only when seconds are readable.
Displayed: h=1 m=10
